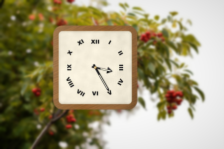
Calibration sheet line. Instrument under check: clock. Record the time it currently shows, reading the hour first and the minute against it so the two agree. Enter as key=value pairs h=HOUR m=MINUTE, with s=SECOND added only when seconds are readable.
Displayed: h=3 m=25
